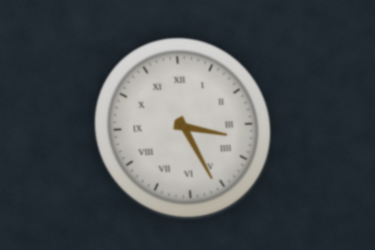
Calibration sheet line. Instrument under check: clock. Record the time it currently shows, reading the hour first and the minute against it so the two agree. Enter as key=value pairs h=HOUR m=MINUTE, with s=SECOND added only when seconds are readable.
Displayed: h=3 m=26
